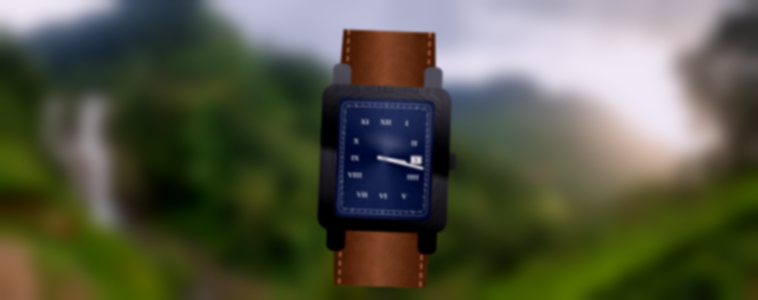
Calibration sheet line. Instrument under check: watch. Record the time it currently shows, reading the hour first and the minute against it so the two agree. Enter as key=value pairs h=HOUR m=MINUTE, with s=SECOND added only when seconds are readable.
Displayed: h=3 m=17
